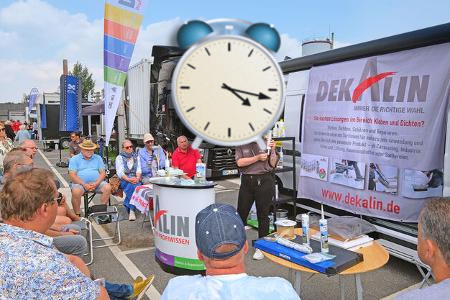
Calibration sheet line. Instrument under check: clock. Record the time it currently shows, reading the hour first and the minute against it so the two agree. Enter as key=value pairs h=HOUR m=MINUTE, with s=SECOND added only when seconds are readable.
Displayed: h=4 m=17
